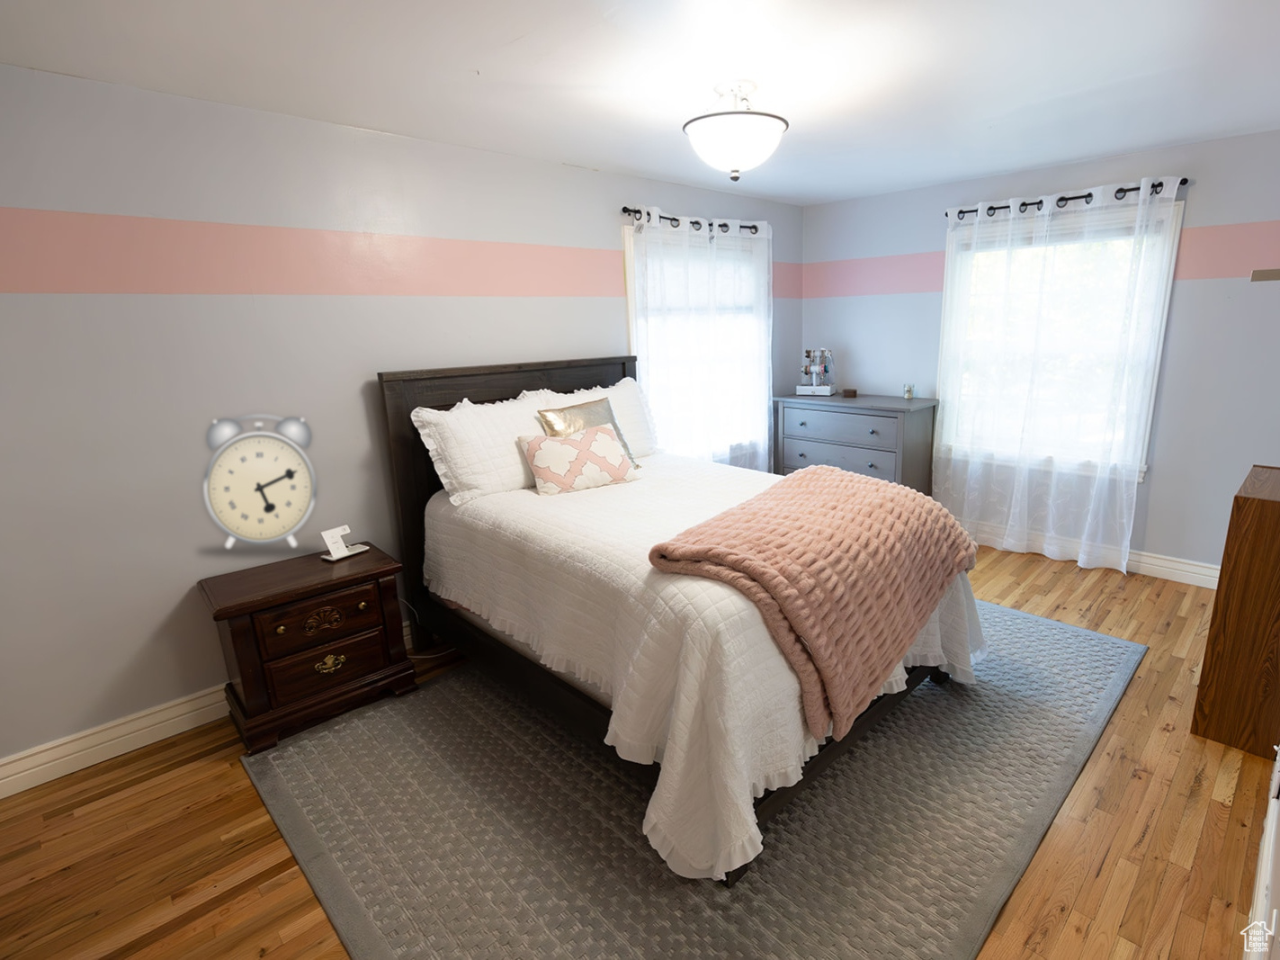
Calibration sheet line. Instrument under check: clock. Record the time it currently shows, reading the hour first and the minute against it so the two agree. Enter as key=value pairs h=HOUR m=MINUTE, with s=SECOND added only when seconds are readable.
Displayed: h=5 m=11
